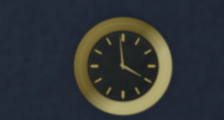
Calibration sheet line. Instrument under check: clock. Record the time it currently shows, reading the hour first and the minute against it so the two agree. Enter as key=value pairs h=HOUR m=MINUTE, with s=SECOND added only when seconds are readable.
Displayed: h=3 m=59
